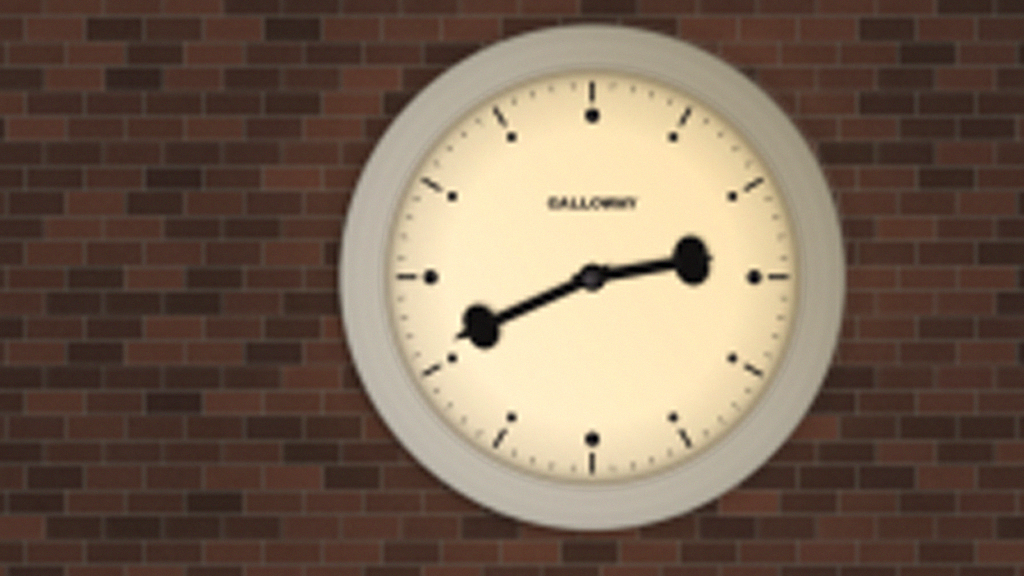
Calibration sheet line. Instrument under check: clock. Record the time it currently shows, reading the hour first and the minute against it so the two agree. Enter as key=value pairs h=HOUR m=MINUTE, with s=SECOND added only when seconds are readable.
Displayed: h=2 m=41
